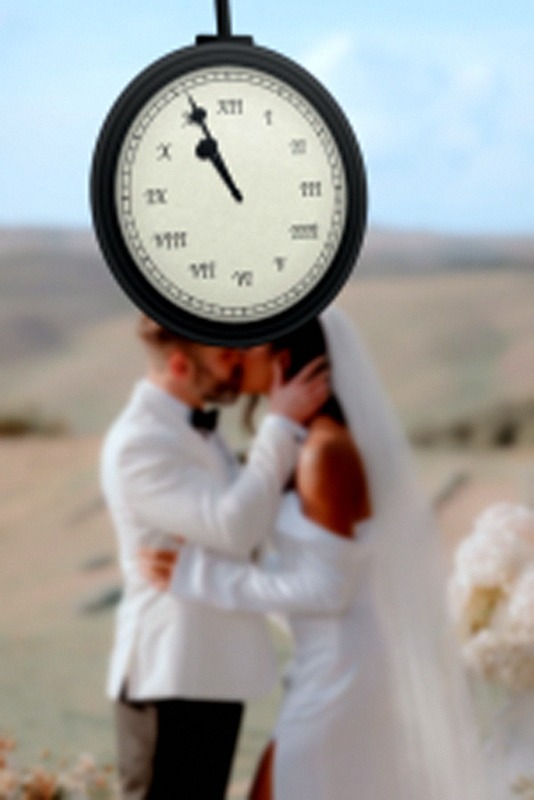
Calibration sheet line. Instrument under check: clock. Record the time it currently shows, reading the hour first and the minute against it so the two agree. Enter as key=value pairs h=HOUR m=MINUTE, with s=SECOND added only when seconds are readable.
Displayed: h=10 m=56
